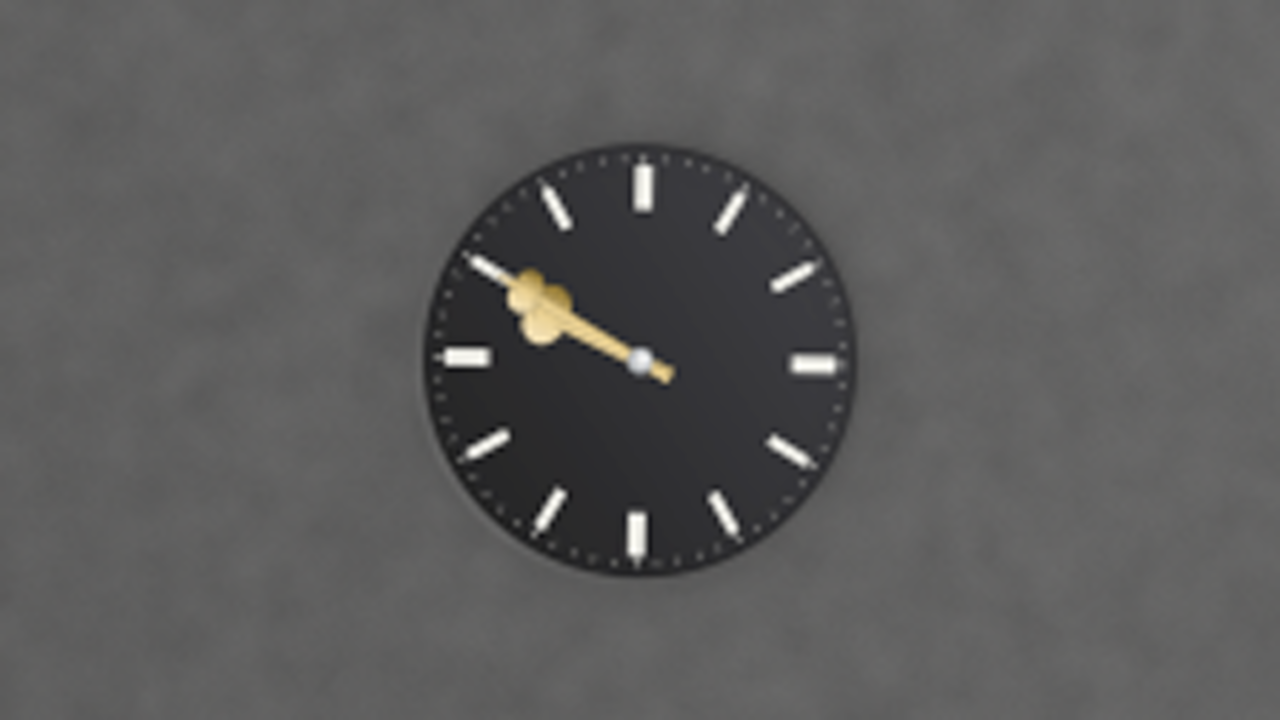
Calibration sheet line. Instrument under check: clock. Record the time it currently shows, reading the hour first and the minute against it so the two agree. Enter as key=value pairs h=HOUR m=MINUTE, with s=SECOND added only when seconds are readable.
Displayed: h=9 m=50
